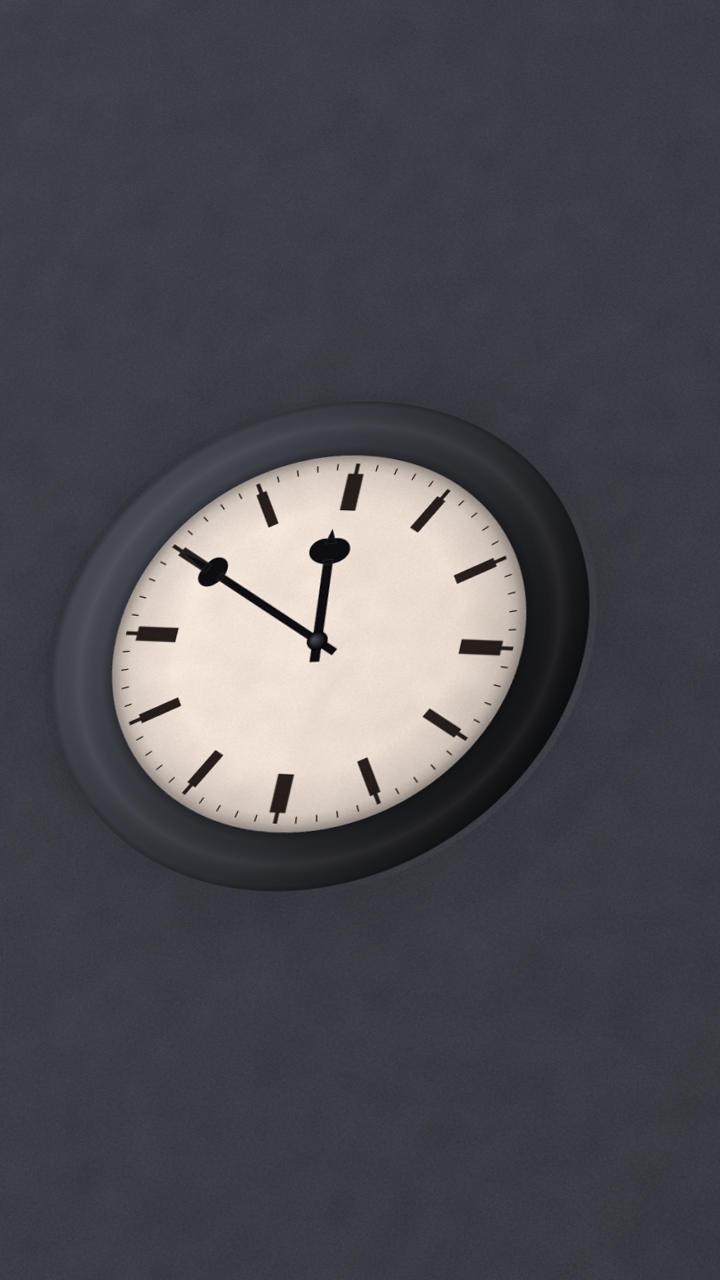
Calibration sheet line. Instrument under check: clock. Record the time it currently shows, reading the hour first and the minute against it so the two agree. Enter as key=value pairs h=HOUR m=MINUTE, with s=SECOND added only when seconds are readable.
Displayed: h=11 m=50
